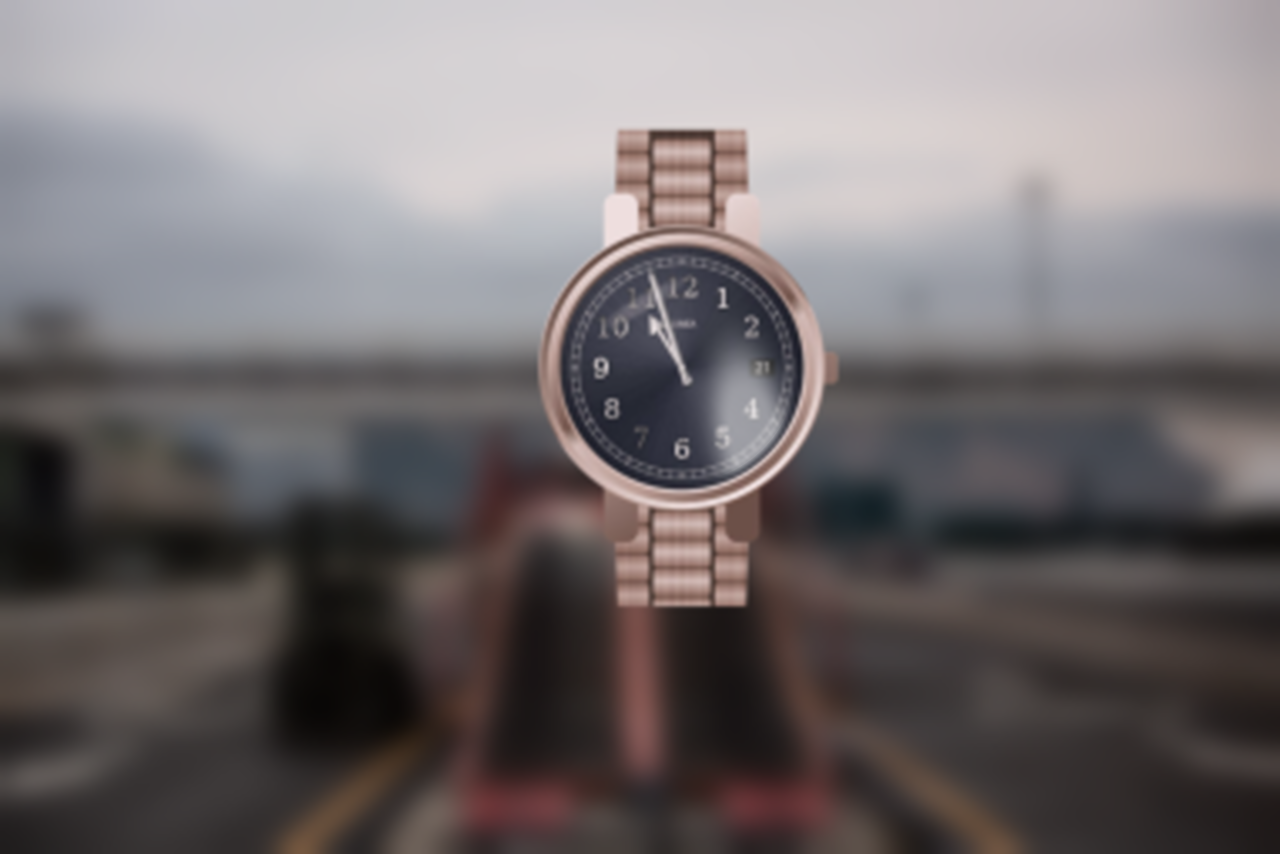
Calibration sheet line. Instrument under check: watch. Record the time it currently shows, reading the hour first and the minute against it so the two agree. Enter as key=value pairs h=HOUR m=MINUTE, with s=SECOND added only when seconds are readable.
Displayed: h=10 m=57
